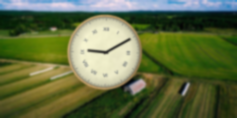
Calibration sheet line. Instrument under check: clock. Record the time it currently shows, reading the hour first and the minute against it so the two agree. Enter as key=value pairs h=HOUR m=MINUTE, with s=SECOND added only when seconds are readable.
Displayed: h=9 m=10
